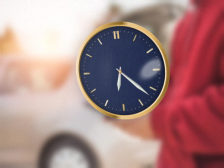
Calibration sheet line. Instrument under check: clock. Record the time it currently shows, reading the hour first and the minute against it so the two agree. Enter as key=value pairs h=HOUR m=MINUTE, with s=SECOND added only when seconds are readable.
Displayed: h=6 m=22
